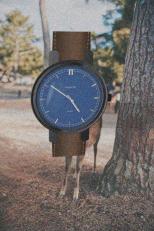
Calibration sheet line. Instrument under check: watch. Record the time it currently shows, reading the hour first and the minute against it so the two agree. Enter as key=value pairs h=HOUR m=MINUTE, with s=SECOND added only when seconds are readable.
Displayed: h=4 m=51
